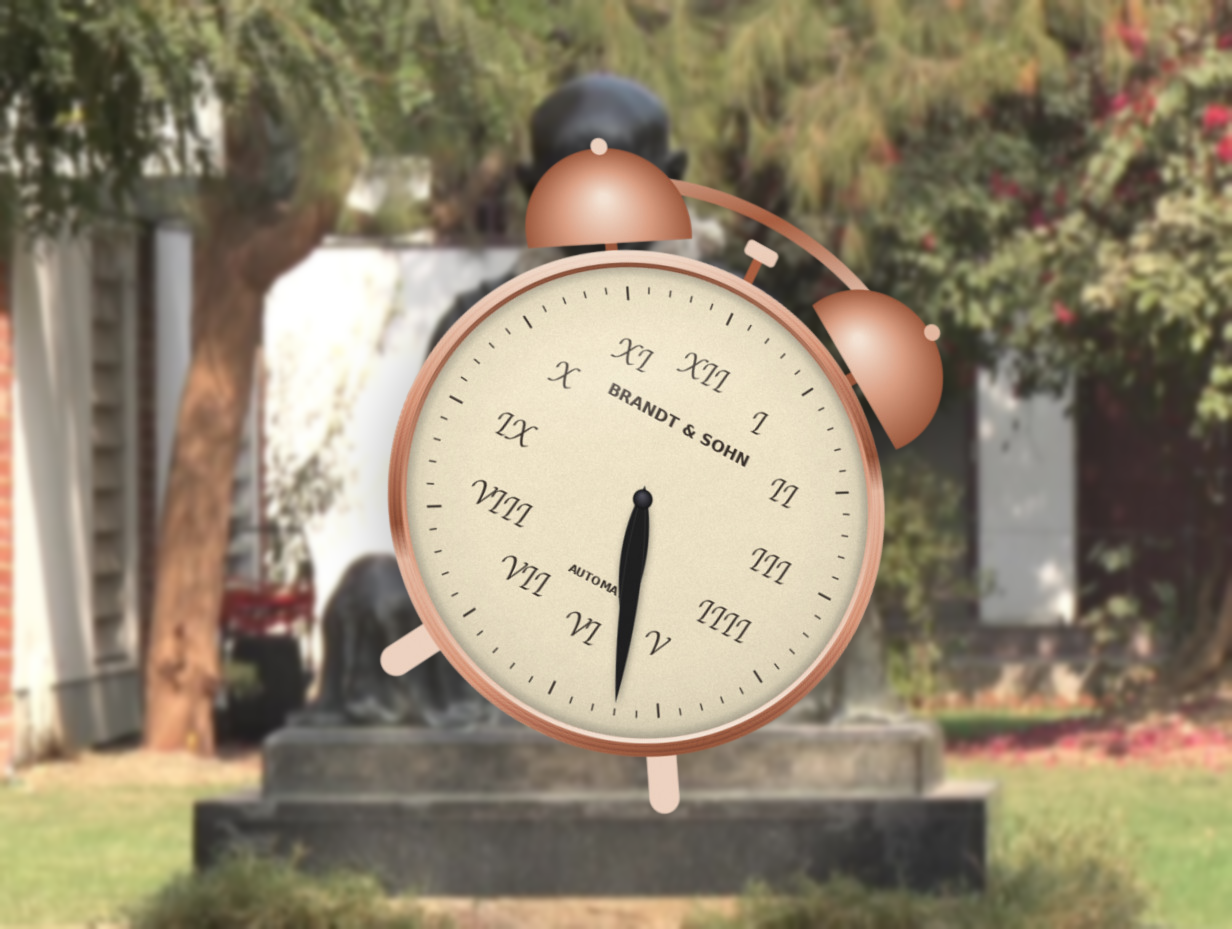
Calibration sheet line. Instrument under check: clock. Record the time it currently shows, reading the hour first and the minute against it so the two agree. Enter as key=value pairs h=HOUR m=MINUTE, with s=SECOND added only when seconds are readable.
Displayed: h=5 m=27
